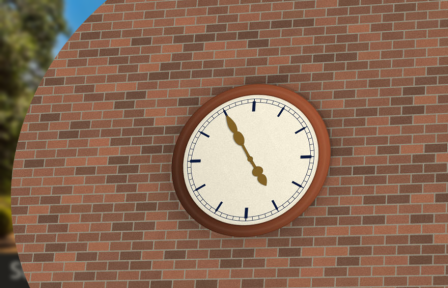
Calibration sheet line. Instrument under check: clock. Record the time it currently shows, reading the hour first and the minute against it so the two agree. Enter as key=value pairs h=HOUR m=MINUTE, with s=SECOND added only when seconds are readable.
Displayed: h=4 m=55
